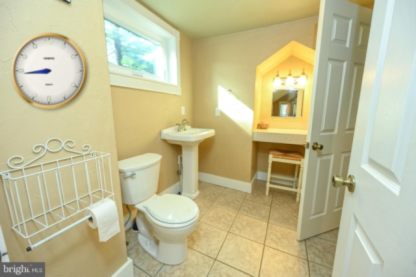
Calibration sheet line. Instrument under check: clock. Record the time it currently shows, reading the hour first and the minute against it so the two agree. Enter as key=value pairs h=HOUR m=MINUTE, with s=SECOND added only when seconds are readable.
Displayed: h=8 m=44
